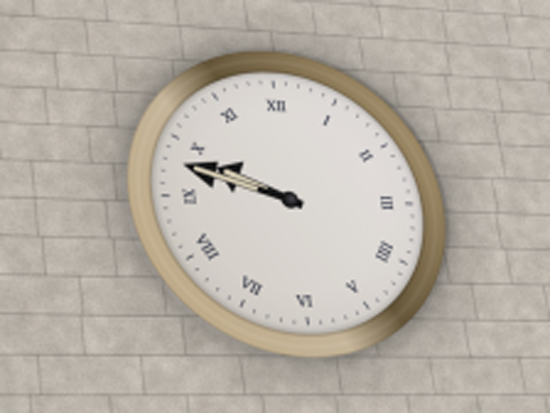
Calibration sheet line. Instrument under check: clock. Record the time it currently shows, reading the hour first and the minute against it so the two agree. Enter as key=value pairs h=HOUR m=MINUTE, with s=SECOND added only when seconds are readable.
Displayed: h=9 m=48
